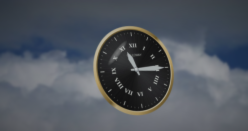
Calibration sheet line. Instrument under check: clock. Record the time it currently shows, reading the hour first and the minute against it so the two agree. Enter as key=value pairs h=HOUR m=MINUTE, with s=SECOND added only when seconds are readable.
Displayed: h=11 m=15
